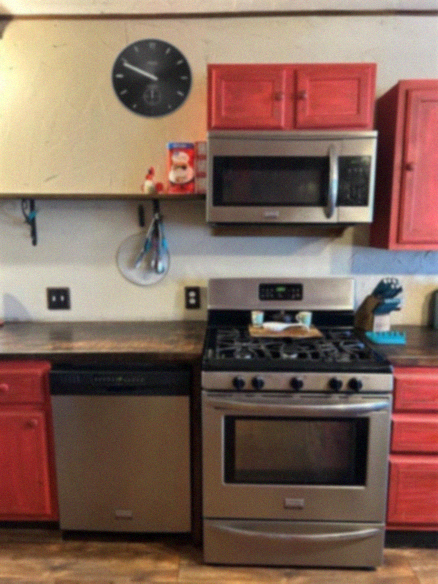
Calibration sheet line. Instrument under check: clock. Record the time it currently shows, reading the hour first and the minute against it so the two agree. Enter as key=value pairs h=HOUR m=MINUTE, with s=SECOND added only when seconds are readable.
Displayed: h=9 m=49
